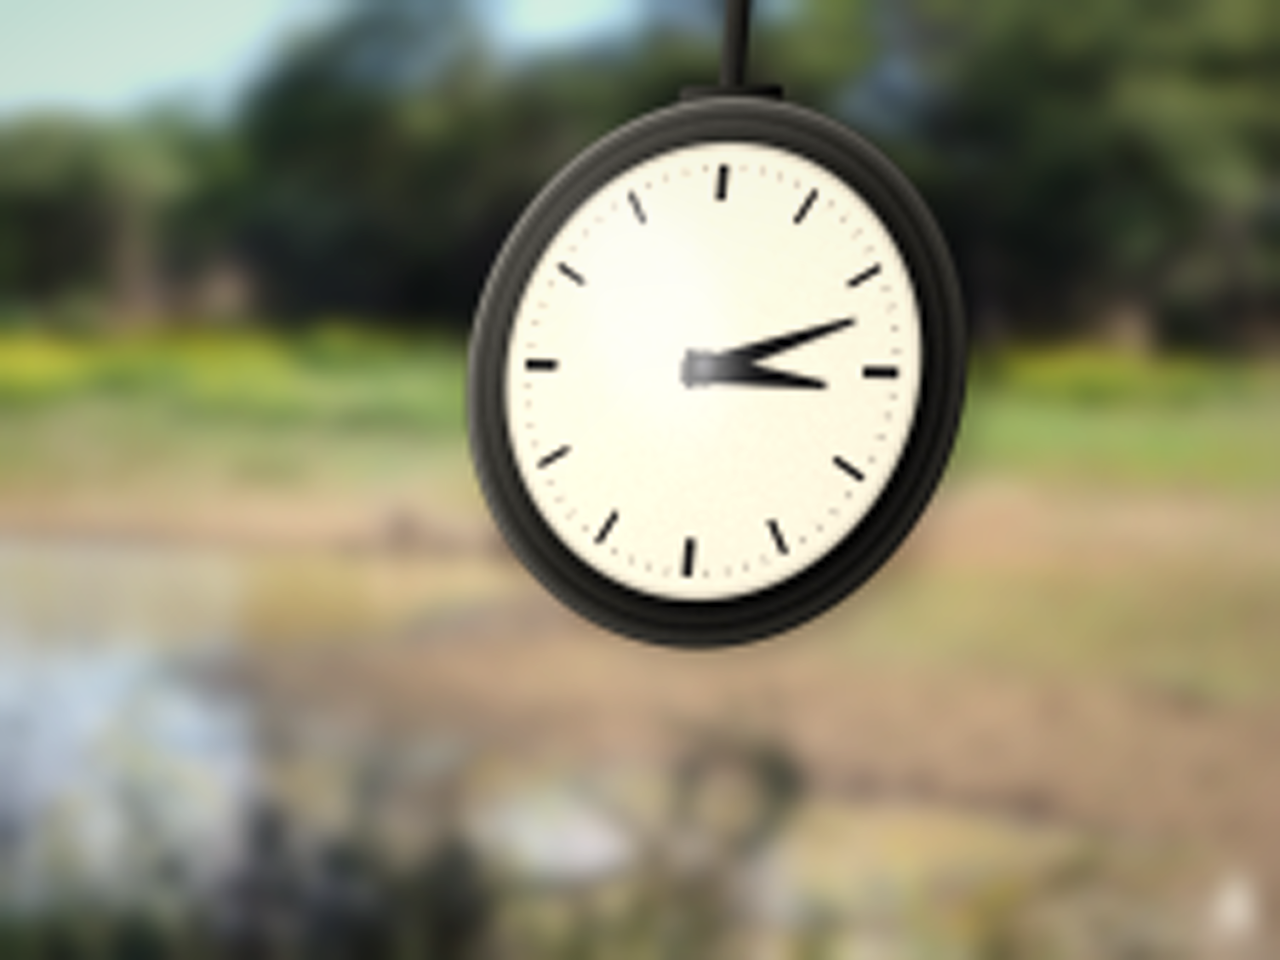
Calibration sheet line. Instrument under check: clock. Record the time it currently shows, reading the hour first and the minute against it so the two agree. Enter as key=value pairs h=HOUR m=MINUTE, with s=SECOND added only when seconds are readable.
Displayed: h=3 m=12
